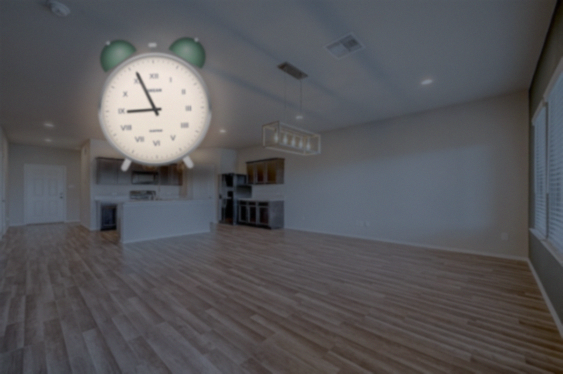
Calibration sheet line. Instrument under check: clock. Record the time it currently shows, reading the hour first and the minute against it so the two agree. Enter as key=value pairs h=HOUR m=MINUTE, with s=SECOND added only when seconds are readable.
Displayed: h=8 m=56
